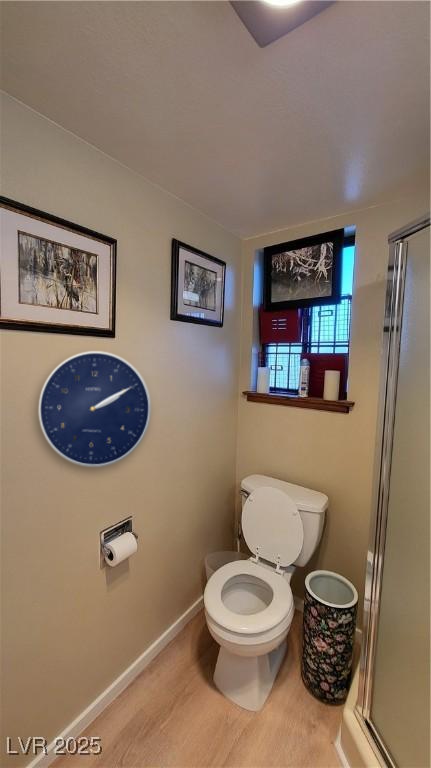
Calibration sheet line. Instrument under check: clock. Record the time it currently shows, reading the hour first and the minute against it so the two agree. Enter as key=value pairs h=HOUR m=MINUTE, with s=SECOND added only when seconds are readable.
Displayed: h=2 m=10
